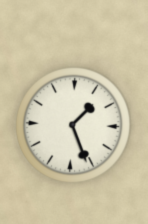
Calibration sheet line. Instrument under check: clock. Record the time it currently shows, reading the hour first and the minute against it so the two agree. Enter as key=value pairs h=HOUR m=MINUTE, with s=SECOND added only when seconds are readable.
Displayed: h=1 m=26
